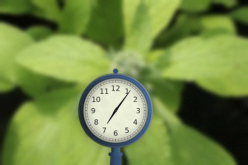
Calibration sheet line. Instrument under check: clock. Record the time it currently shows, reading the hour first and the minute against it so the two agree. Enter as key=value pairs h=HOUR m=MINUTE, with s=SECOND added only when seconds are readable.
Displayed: h=7 m=6
